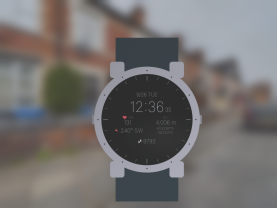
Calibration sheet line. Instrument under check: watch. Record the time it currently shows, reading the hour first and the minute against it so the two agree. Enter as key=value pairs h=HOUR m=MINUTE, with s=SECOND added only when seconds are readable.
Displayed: h=12 m=36
